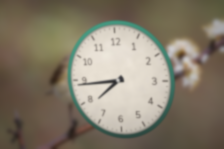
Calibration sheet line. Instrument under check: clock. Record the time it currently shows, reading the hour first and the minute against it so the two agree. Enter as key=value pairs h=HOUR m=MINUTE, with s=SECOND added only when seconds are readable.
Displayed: h=7 m=44
